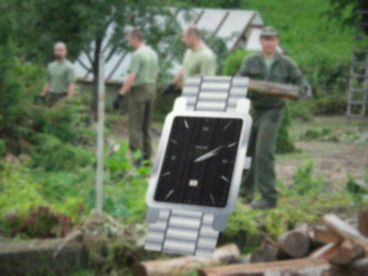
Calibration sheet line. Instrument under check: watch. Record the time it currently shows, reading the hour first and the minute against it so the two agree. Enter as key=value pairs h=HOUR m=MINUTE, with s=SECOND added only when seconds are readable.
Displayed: h=2 m=9
